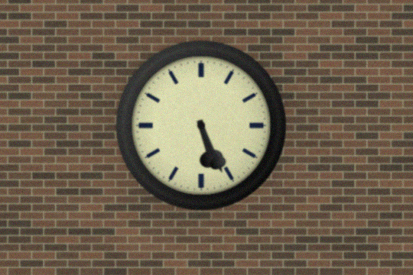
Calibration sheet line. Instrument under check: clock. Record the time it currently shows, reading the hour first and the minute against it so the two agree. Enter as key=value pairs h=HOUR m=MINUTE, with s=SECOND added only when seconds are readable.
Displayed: h=5 m=26
